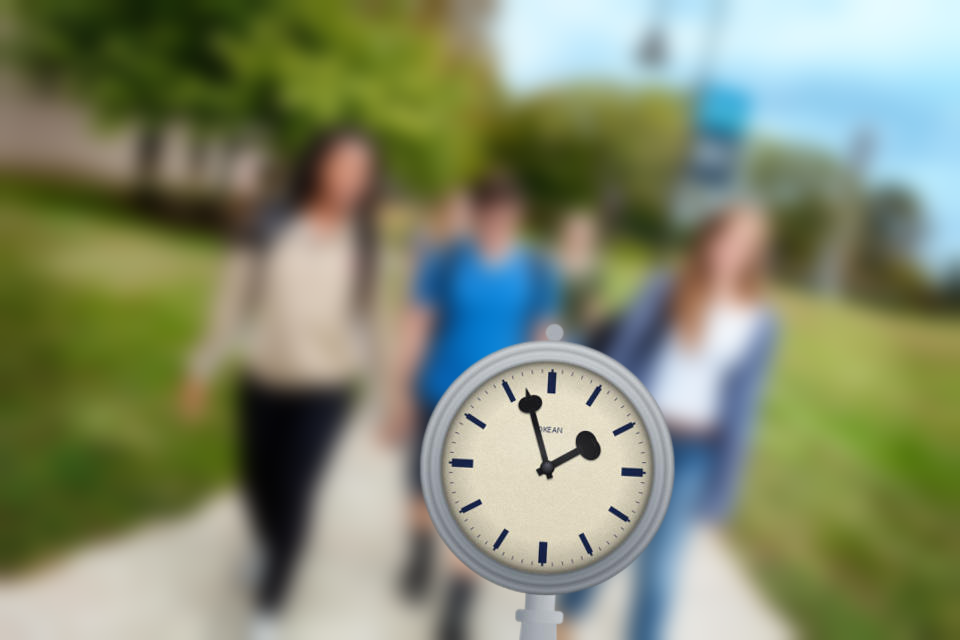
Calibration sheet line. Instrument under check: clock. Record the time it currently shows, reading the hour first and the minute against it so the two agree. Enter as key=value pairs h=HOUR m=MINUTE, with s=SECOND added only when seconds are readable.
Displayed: h=1 m=57
